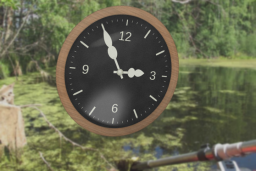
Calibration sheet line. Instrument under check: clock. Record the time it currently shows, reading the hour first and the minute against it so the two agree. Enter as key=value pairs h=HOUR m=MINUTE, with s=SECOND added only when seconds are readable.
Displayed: h=2 m=55
